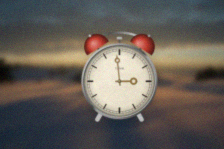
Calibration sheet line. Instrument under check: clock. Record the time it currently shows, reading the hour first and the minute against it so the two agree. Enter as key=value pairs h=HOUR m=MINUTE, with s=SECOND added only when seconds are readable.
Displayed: h=2 m=59
